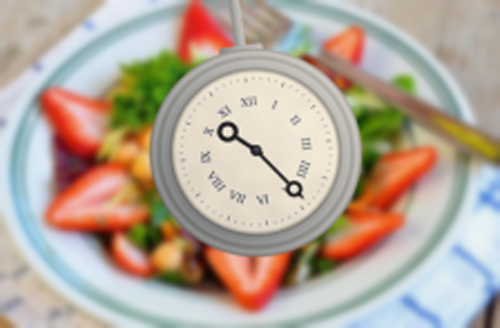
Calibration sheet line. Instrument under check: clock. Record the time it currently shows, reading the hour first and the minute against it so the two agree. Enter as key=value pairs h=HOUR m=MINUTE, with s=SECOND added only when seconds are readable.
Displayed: h=10 m=24
